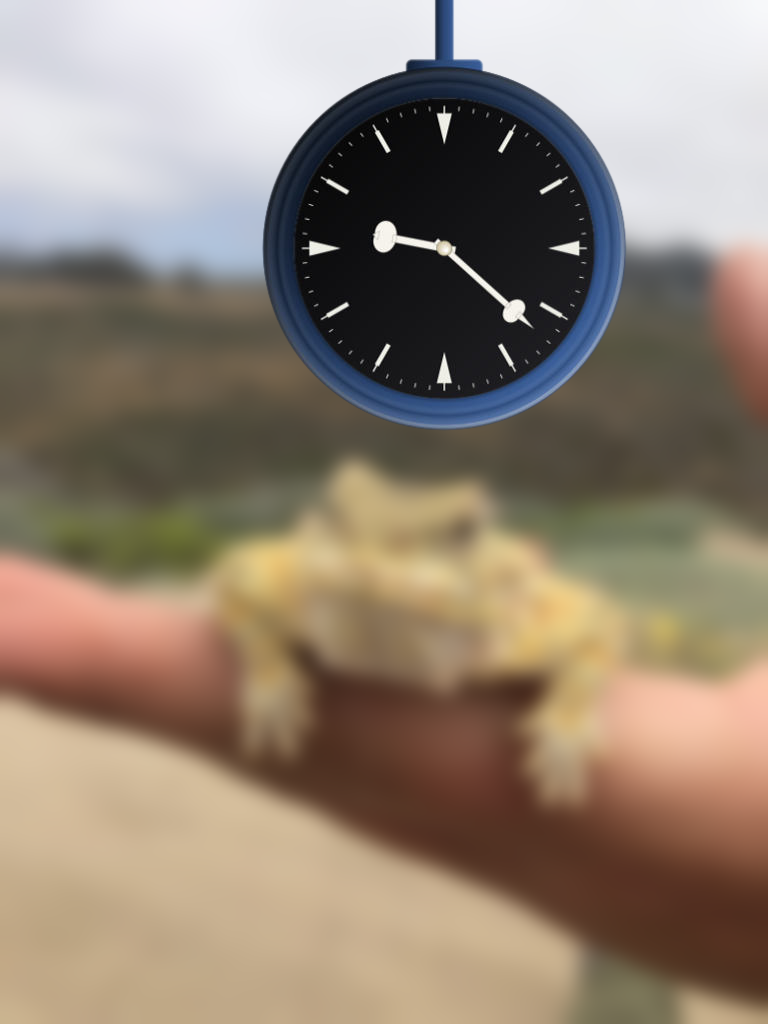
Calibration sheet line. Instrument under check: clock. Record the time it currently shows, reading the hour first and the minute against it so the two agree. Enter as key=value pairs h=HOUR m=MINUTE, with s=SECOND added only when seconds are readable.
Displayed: h=9 m=22
